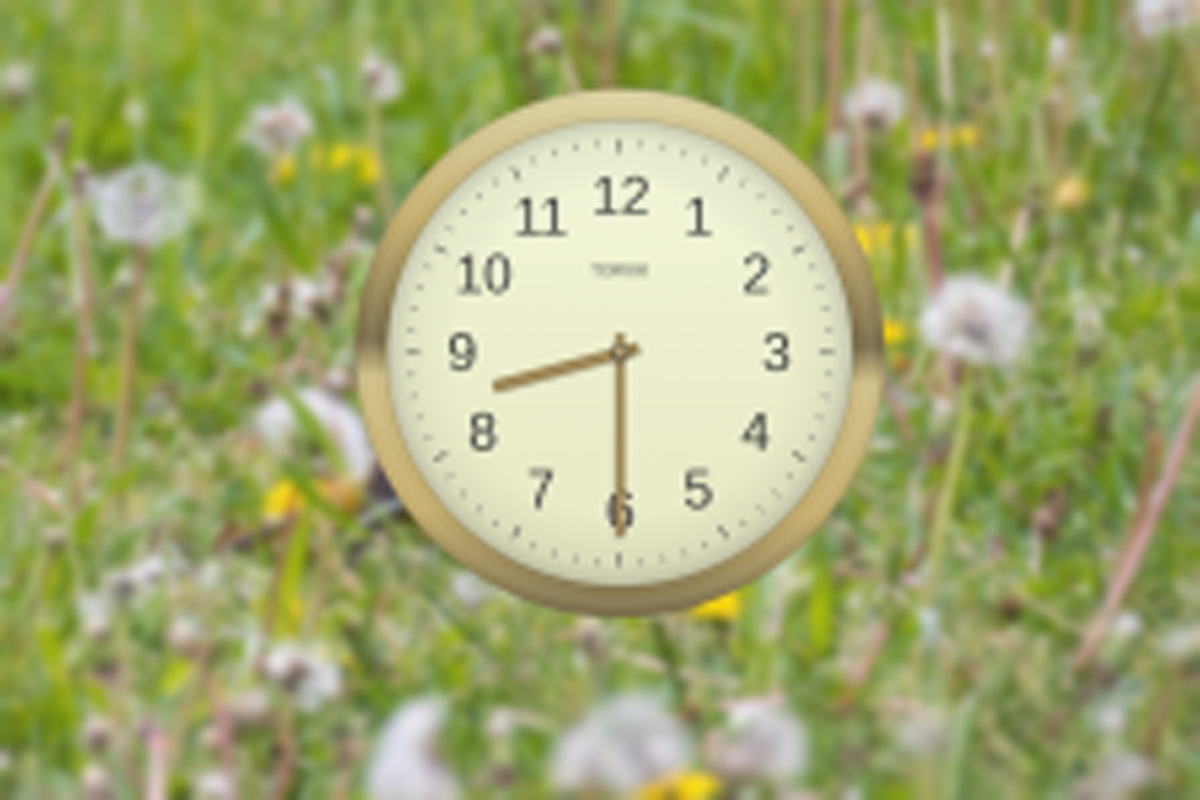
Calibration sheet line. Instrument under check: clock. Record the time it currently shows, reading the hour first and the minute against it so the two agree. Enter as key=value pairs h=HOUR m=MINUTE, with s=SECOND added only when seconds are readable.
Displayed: h=8 m=30
